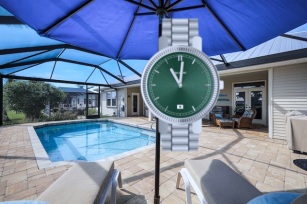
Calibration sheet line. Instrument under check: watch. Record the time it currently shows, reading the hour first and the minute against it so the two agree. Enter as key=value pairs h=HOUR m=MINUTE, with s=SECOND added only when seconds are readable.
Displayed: h=11 m=1
